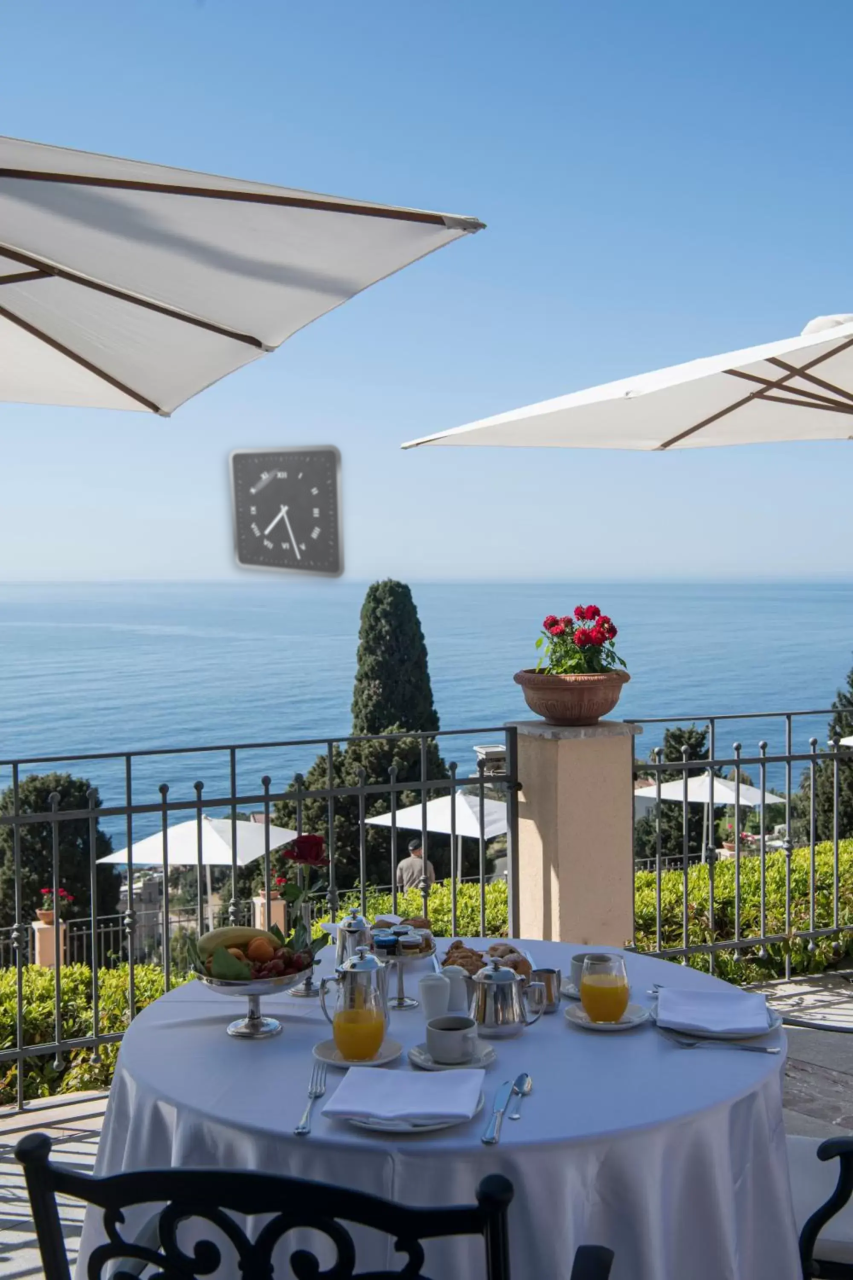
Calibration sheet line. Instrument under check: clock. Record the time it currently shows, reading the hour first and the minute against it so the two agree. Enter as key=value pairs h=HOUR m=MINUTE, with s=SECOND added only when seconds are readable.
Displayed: h=7 m=27
